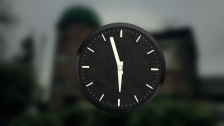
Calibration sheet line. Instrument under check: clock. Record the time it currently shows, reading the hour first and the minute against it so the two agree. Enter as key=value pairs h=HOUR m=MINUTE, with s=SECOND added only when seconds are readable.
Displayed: h=5 m=57
